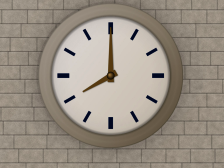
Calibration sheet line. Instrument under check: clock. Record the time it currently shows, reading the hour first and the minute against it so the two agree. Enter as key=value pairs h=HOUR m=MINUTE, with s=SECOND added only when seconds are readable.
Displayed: h=8 m=0
